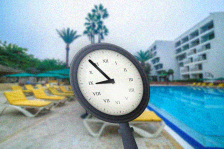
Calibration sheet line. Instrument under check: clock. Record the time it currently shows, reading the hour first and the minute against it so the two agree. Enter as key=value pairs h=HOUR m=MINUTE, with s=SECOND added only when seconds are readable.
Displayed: h=8 m=54
